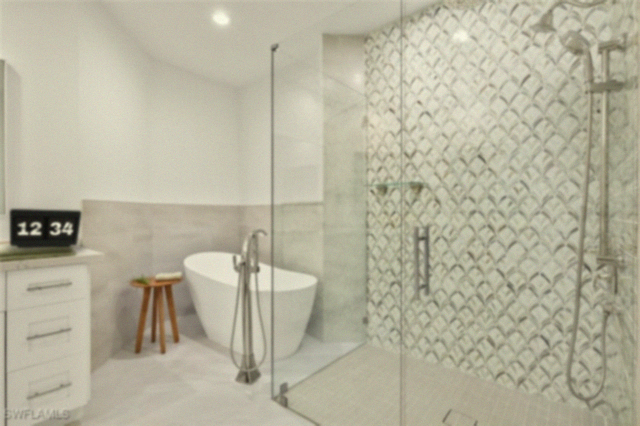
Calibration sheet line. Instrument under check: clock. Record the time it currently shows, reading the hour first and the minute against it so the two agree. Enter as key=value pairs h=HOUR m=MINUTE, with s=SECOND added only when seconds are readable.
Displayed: h=12 m=34
